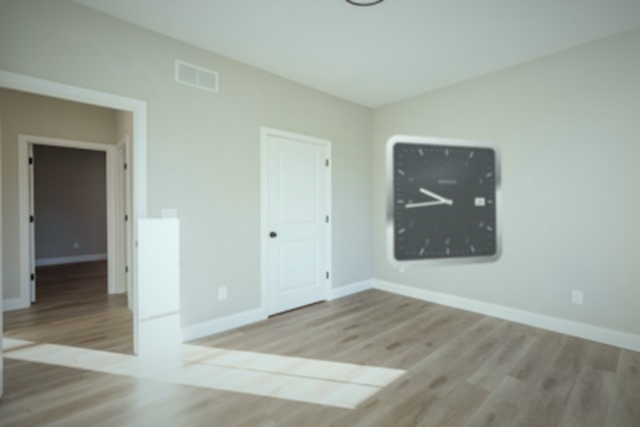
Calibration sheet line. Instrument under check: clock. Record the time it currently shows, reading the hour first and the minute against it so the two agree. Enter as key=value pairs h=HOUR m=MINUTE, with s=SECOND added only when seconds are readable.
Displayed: h=9 m=44
